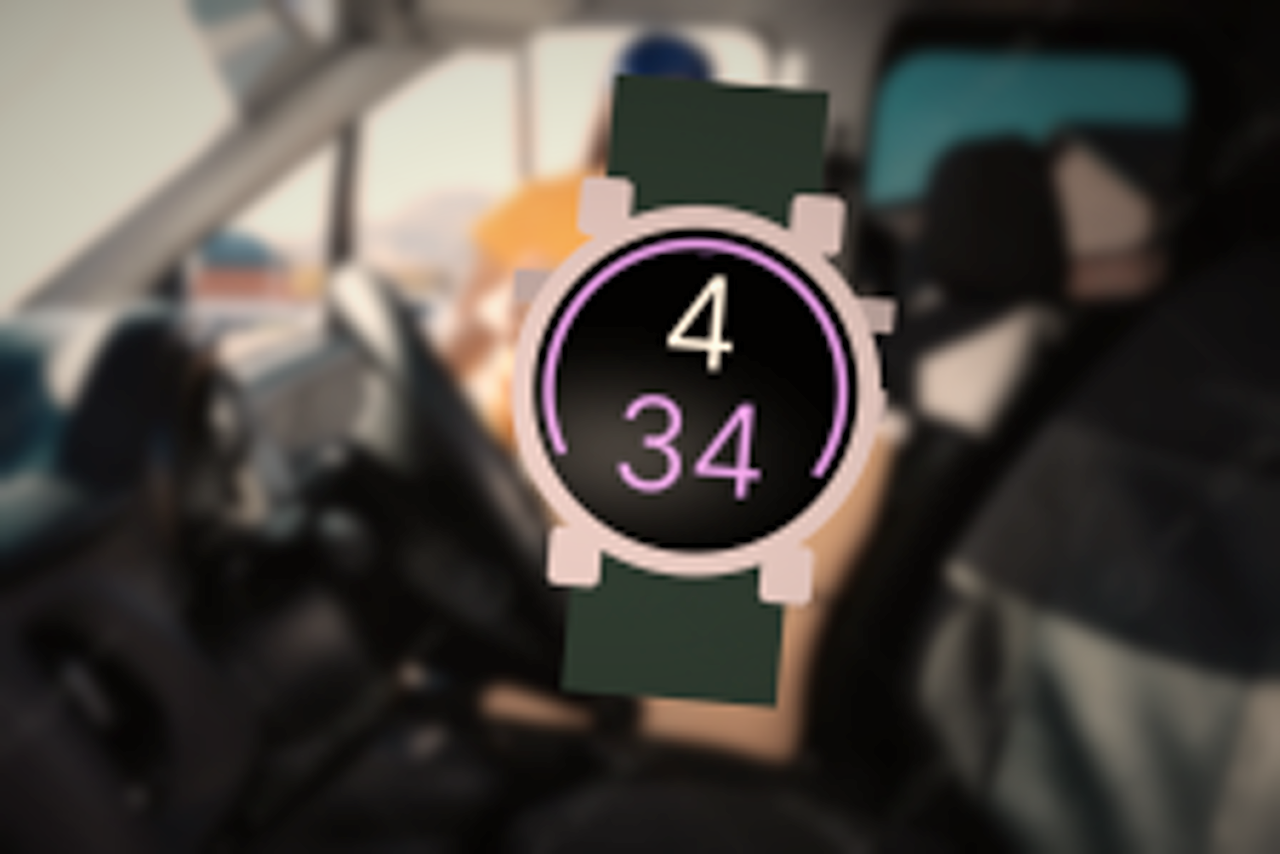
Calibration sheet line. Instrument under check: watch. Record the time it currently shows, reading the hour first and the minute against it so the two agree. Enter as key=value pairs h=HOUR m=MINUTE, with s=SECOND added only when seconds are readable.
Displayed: h=4 m=34
